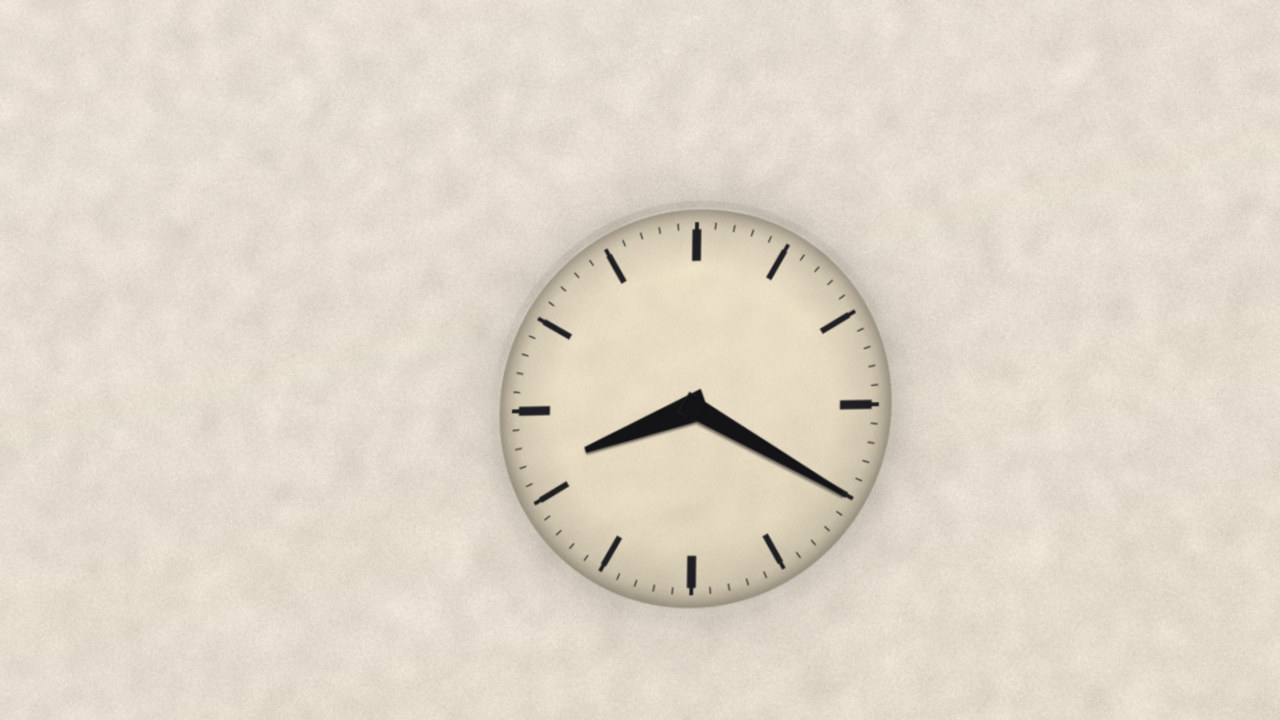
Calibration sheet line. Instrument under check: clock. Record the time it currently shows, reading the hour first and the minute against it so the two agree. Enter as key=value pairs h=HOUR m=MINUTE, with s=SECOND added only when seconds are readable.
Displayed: h=8 m=20
